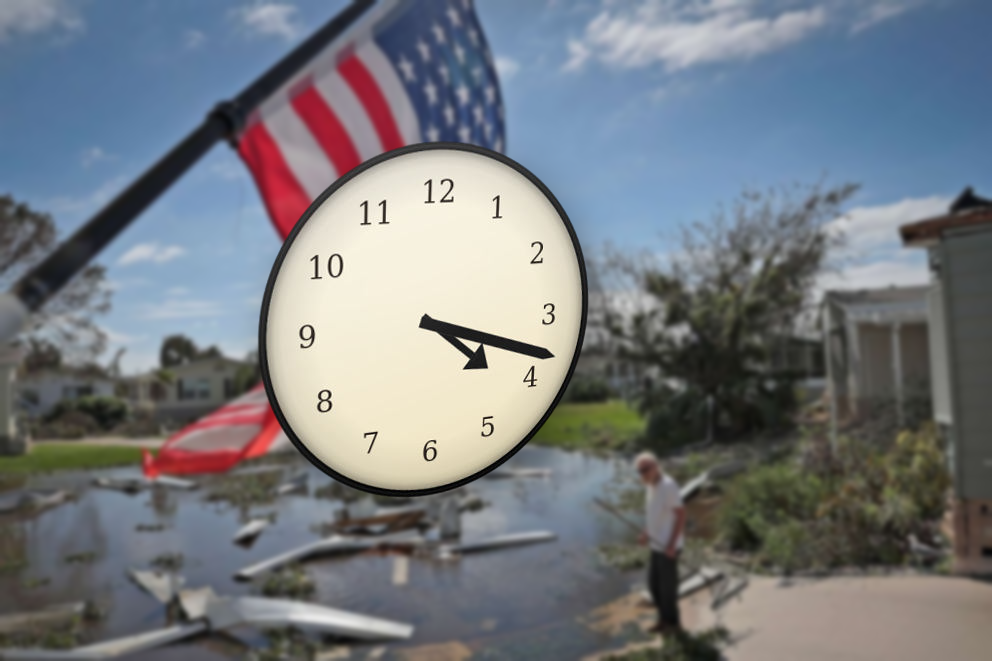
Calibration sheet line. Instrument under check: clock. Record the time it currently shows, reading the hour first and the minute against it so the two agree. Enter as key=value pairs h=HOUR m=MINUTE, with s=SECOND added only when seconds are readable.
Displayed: h=4 m=18
